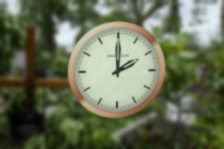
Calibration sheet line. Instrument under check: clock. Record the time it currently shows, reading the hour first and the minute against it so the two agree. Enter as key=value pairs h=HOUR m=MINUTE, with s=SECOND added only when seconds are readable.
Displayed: h=2 m=0
